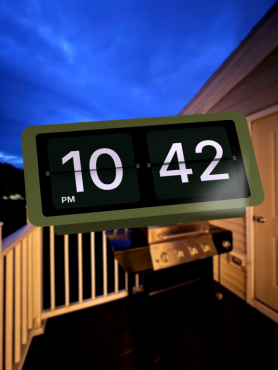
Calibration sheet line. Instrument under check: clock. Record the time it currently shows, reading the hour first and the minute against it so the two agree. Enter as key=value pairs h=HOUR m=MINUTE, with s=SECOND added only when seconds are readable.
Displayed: h=10 m=42
